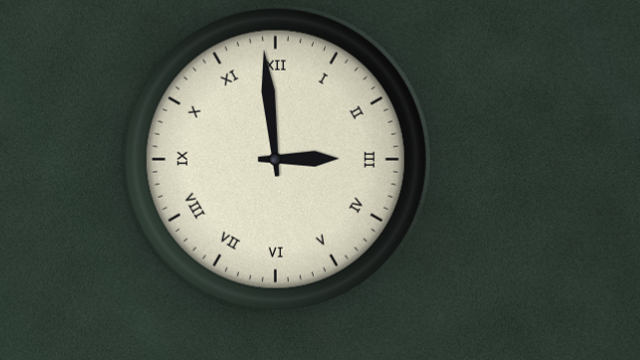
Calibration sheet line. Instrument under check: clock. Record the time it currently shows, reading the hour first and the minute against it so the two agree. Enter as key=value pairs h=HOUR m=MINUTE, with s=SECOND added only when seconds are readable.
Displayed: h=2 m=59
